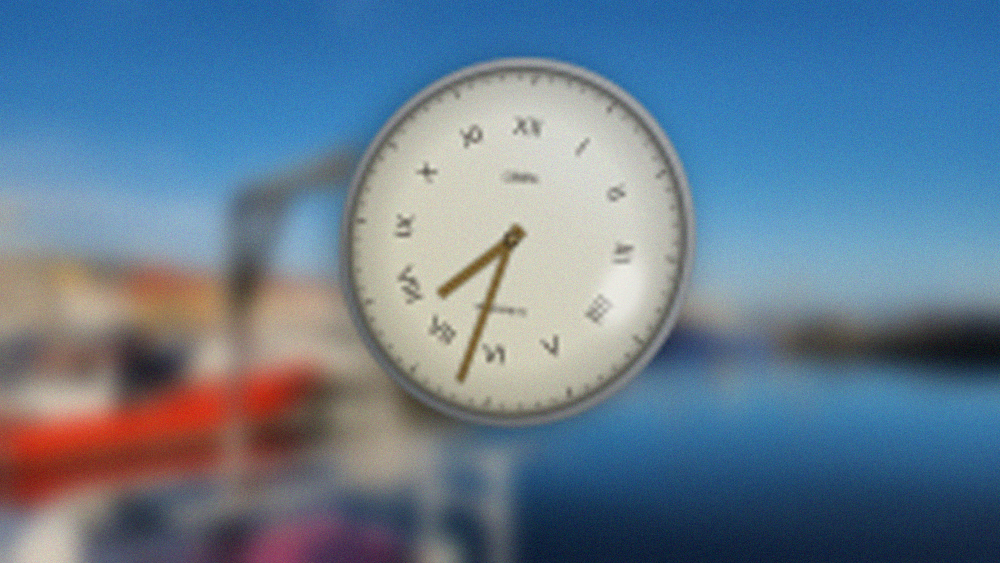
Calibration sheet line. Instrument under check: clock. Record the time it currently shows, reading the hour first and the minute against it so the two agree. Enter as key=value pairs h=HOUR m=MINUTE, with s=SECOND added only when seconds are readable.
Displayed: h=7 m=32
